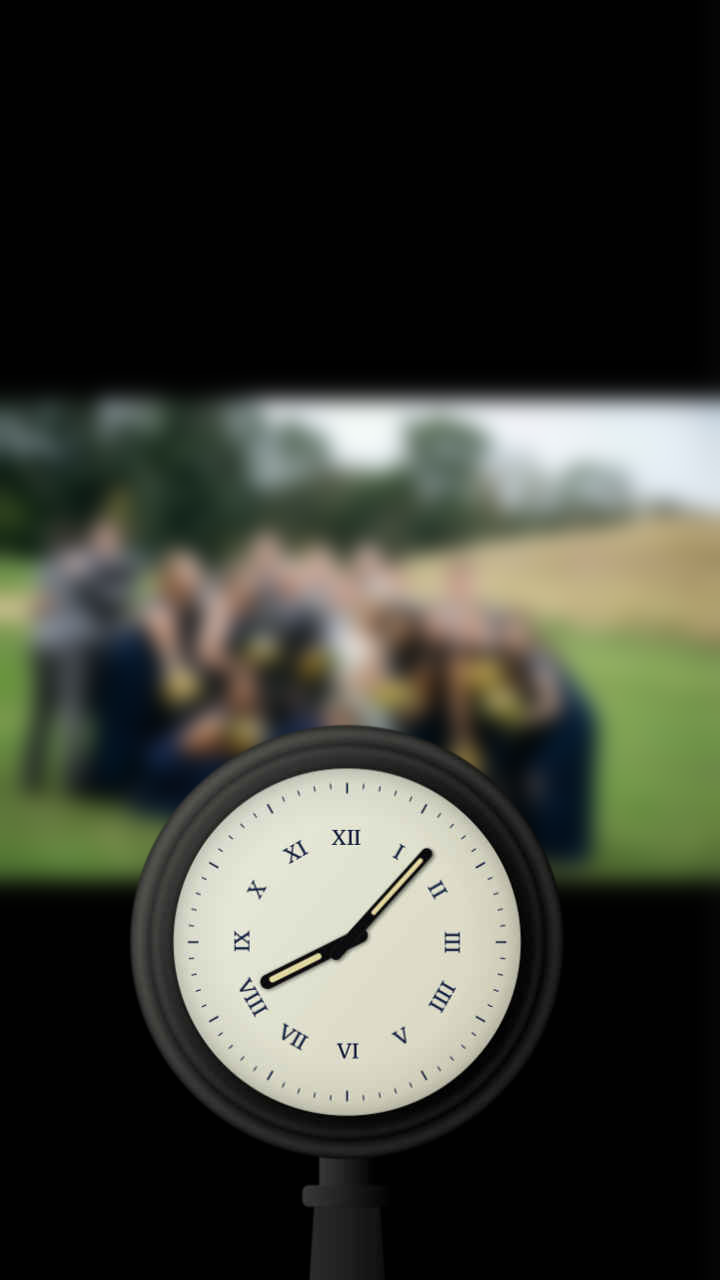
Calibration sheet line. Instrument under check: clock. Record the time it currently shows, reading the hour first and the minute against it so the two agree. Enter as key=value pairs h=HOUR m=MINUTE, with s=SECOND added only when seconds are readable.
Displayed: h=8 m=7
